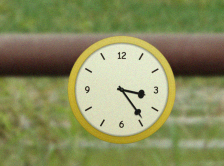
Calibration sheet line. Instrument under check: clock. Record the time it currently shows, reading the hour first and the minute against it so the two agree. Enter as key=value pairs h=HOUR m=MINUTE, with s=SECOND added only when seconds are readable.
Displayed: h=3 m=24
